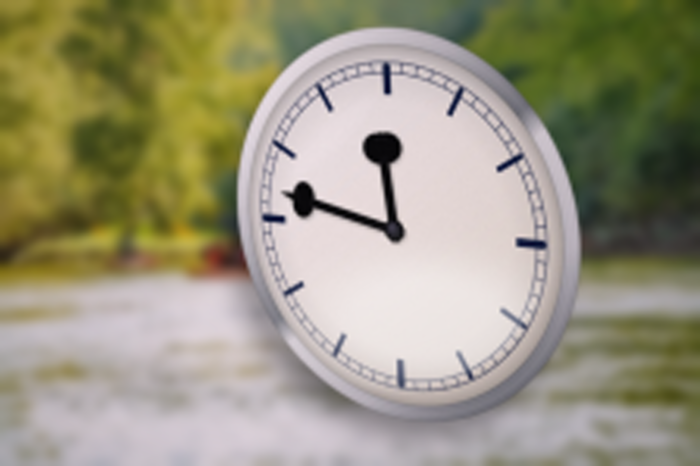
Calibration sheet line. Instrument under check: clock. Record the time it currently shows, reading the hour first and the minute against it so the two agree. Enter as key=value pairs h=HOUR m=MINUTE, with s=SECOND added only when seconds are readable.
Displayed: h=11 m=47
